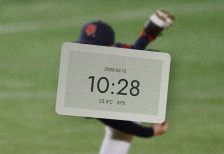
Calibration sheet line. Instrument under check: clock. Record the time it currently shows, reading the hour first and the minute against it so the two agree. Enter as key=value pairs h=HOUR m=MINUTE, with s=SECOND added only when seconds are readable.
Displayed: h=10 m=28
